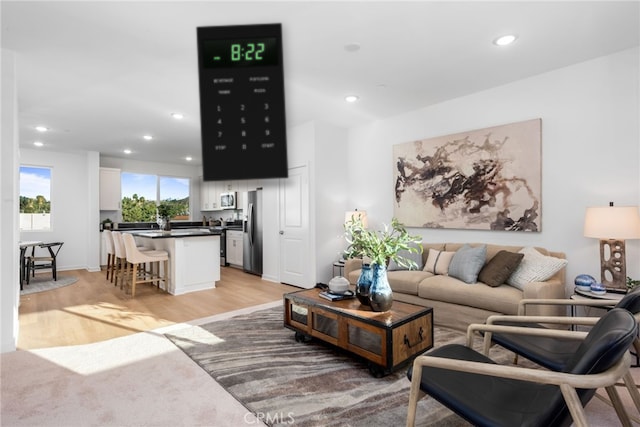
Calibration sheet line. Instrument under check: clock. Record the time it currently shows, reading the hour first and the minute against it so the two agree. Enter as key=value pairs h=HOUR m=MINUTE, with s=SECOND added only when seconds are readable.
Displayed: h=8 m=22
